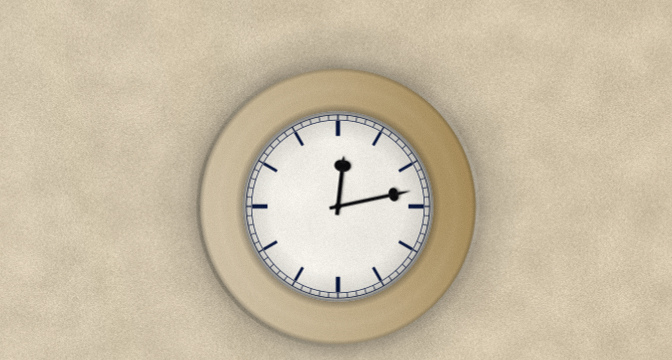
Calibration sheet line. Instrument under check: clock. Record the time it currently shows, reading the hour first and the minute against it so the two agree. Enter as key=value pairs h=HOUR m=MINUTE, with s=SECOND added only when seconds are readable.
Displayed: h=12 m=13
